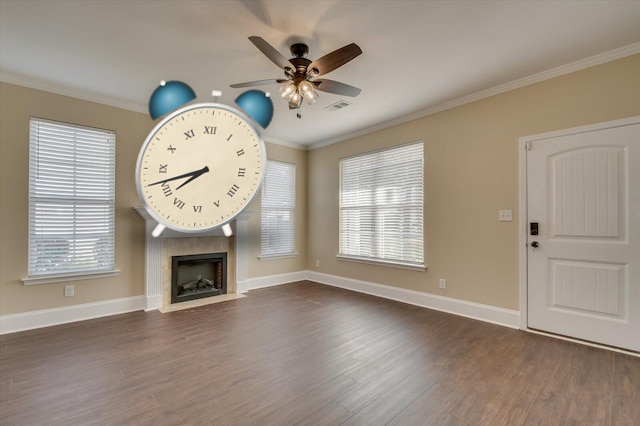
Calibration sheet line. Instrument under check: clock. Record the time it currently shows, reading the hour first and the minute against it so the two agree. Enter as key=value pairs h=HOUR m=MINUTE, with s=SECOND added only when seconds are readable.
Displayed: h=7 m=42
